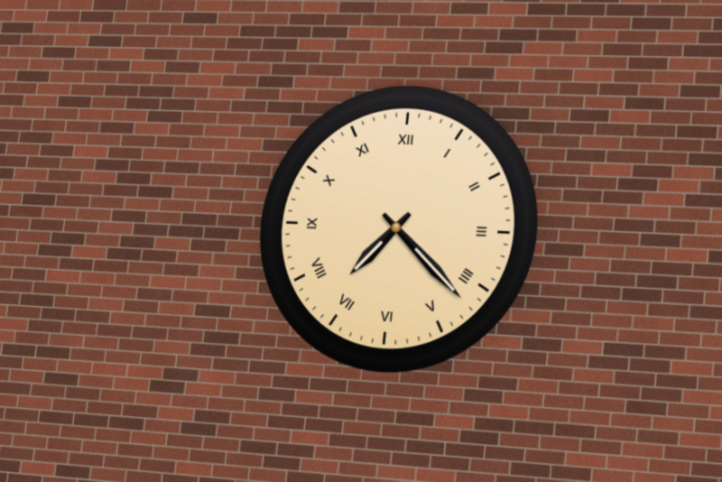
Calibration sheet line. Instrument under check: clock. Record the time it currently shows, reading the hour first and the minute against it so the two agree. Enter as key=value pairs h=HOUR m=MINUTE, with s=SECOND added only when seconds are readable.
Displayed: h=7 m=22
